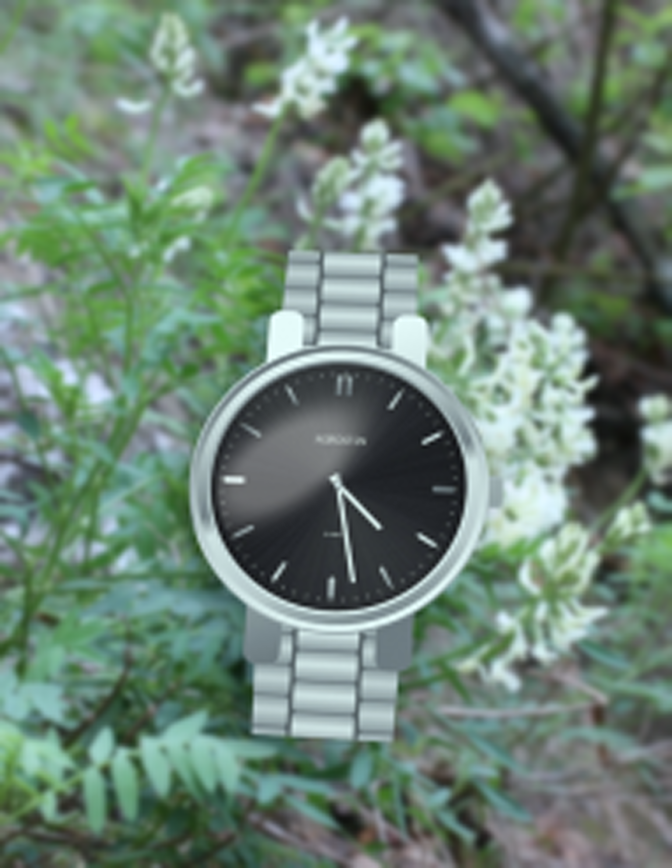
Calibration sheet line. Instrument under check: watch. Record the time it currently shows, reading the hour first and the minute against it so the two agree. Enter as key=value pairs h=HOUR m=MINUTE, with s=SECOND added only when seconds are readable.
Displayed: h=4 m=28
